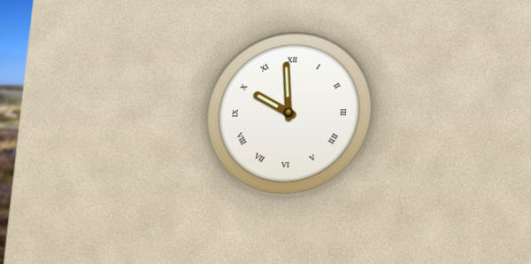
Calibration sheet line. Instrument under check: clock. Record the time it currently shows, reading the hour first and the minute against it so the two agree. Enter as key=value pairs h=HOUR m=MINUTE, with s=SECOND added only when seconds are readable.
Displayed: h=9 m=59
